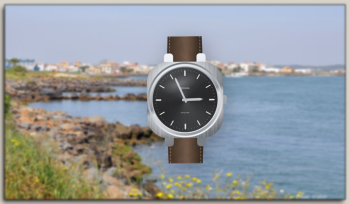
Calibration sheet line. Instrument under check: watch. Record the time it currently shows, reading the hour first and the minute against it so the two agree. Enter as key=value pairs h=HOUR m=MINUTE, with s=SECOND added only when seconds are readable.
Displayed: h=2 m=56
